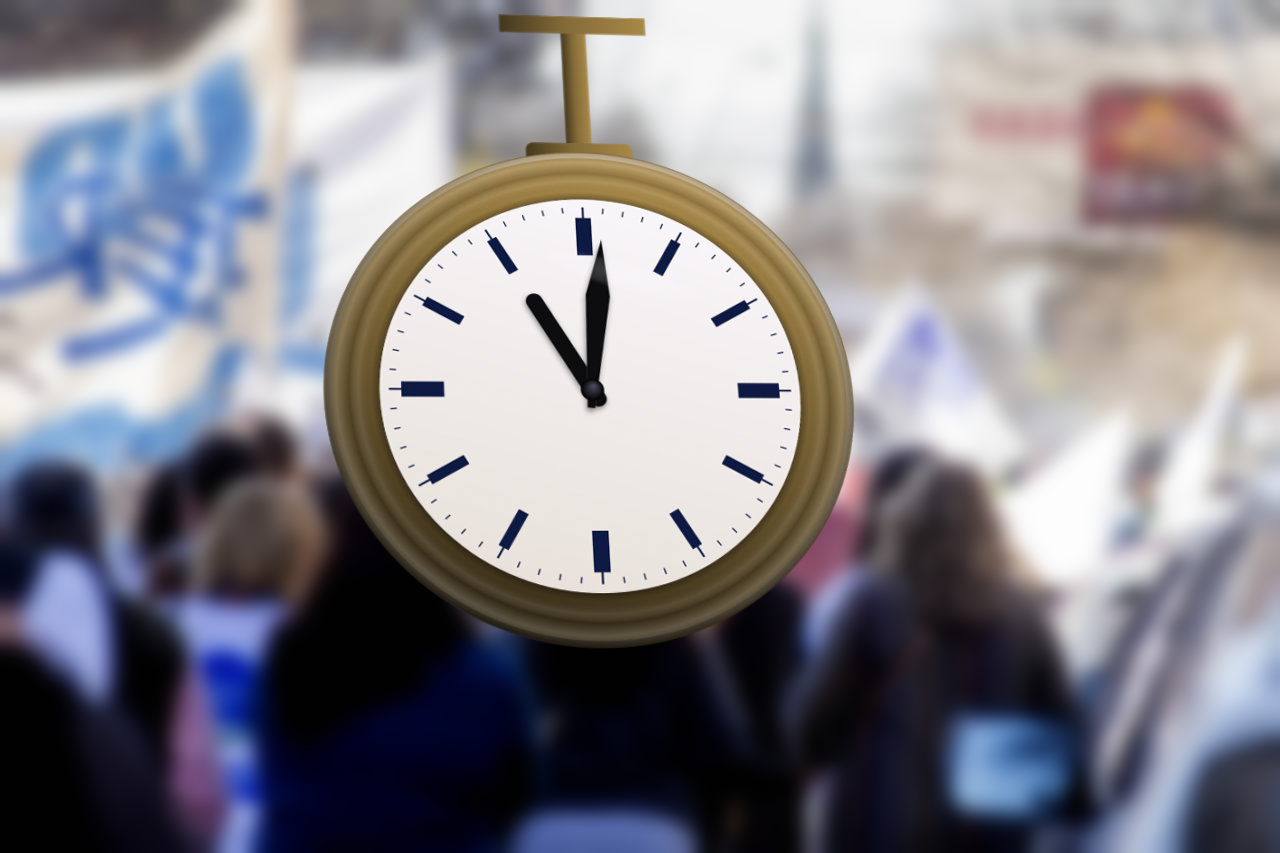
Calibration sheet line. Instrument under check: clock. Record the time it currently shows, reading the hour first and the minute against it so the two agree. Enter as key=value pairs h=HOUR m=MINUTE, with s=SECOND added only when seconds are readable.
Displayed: h=11 m=1
